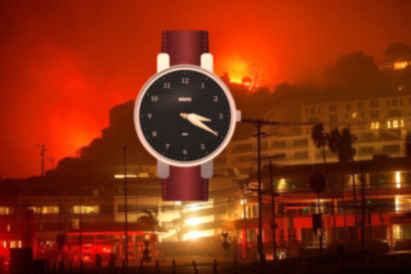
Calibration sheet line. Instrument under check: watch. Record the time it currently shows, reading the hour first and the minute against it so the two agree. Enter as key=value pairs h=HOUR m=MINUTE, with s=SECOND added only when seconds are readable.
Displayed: h=3 m=20
